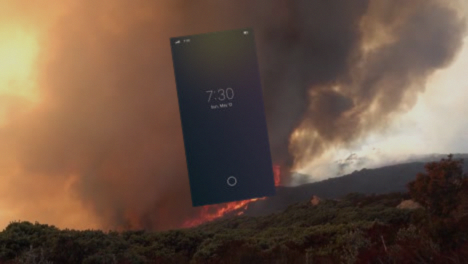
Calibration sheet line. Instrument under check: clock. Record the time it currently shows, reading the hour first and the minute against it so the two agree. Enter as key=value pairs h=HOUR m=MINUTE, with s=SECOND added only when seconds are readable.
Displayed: h=7 m=30
